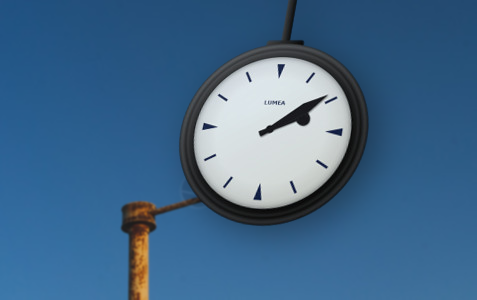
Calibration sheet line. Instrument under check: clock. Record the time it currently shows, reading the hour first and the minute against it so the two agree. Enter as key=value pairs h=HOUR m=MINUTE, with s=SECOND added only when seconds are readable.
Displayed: h=2 m=9
